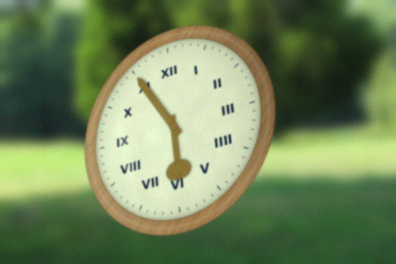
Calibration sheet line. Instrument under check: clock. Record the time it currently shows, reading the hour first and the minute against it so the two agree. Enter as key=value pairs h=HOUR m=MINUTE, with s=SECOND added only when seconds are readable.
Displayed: h=5 m=55
